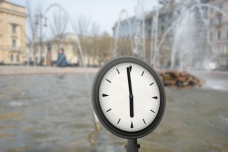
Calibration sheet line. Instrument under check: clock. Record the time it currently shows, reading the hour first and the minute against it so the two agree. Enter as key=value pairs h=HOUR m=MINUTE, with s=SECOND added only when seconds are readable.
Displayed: h=5 m=59
